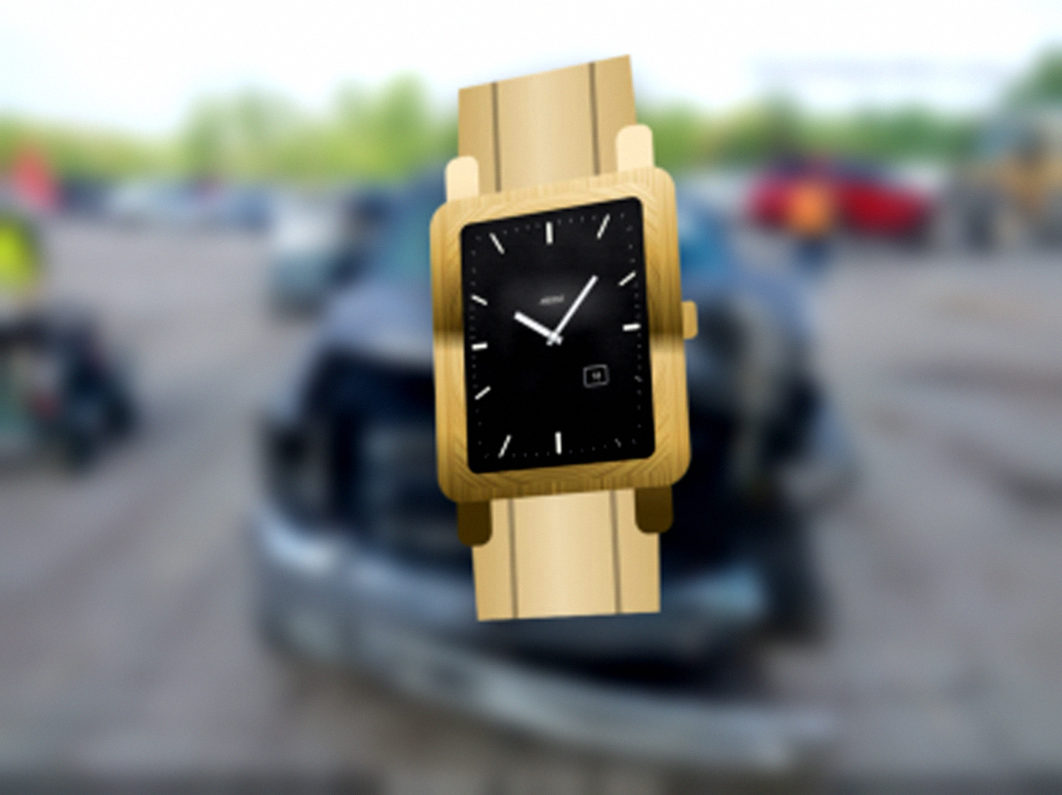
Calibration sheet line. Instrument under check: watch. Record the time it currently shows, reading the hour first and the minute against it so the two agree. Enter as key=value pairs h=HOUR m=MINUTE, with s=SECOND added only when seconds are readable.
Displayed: h=10 m=7
